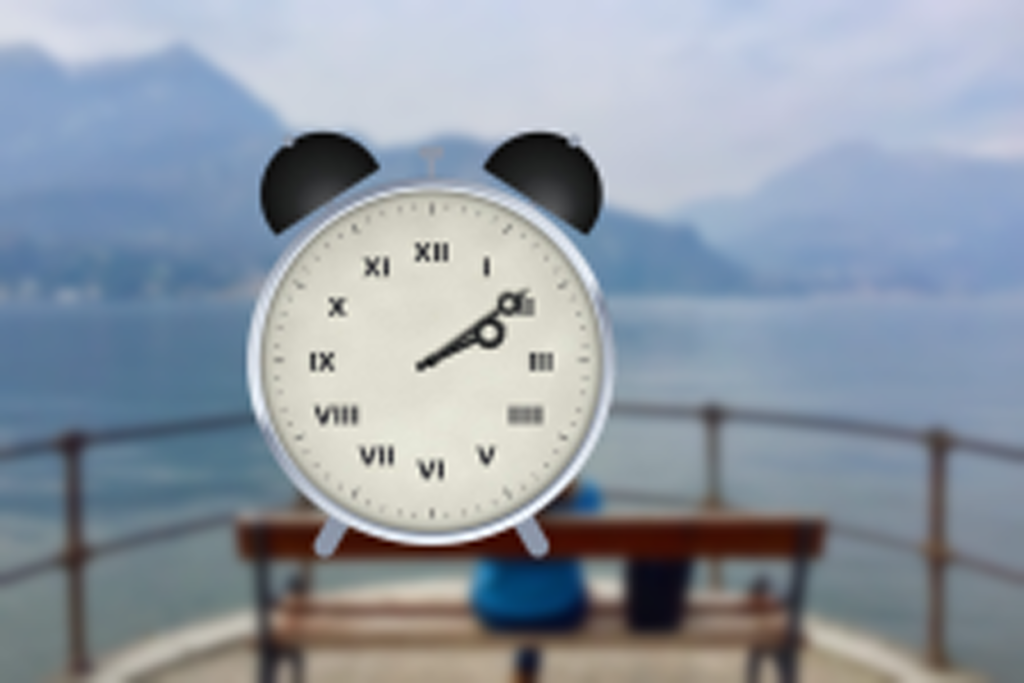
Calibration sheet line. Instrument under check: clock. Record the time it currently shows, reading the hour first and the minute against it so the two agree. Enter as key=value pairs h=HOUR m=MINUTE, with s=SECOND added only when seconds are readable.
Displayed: h=2 m=9
